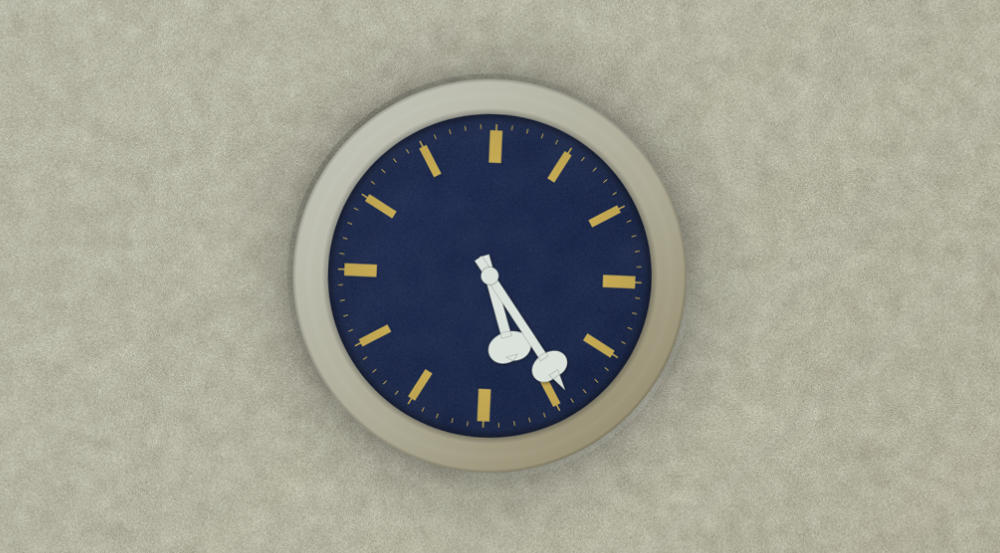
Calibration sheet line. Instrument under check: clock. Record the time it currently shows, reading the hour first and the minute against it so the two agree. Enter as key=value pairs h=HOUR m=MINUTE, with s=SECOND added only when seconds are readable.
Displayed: h=5 m=24
